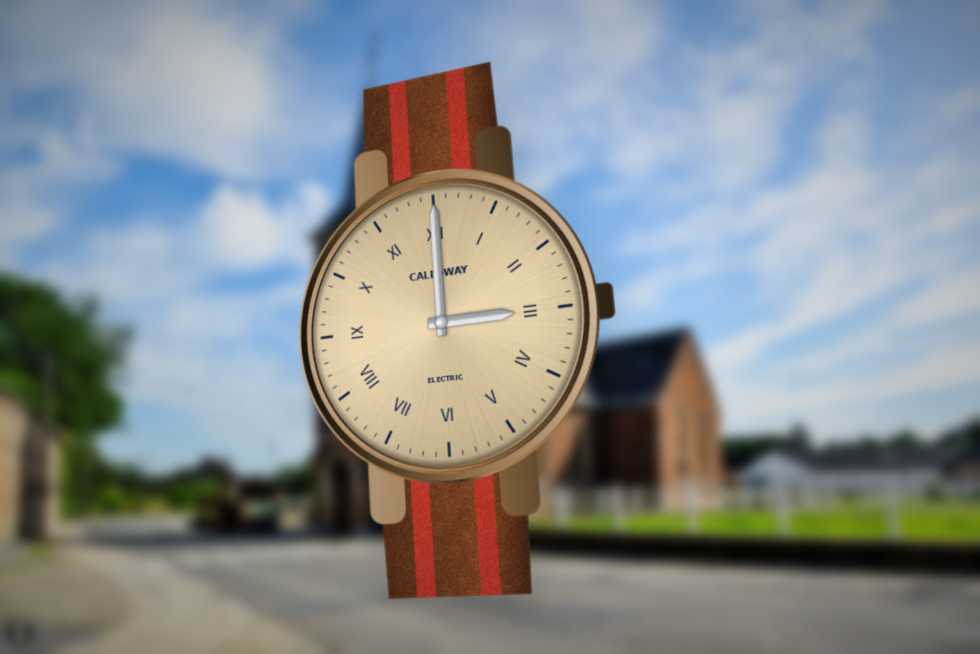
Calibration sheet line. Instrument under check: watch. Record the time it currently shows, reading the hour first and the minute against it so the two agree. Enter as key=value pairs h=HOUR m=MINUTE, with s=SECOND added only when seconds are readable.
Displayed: h=3 m=0
